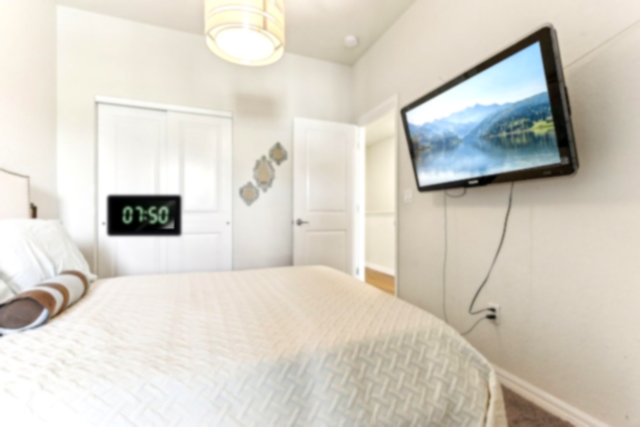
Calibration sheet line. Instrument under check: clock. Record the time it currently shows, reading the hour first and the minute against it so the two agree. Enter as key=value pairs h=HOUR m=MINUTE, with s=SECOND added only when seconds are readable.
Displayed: h=7 m=50
